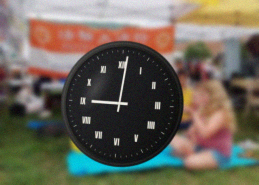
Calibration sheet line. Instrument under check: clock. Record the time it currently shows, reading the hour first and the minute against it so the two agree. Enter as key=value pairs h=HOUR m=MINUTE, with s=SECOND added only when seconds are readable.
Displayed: h=9 m=1
